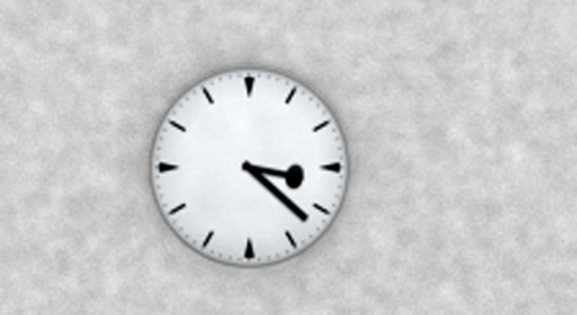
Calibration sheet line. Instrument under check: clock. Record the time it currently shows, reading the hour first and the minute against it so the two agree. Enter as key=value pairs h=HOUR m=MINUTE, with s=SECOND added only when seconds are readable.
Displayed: h=3 m=22
